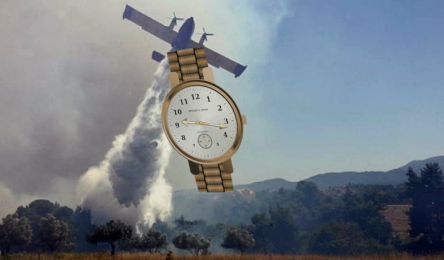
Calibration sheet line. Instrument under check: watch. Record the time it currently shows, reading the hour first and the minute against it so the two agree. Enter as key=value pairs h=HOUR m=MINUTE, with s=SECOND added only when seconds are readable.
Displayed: h=9 m=17
